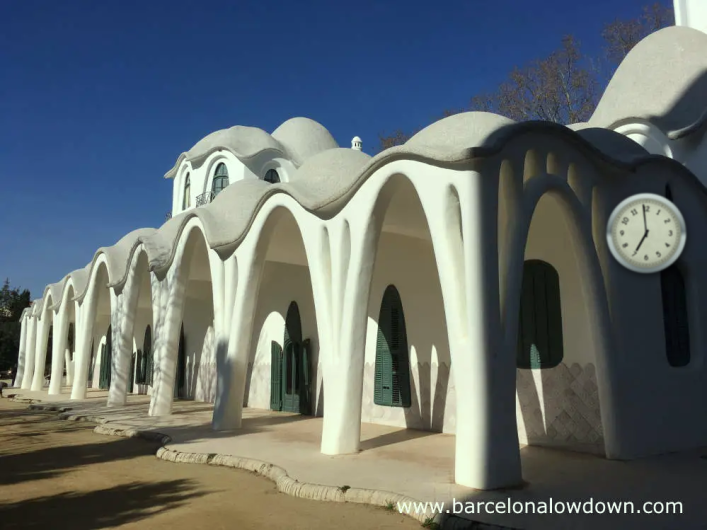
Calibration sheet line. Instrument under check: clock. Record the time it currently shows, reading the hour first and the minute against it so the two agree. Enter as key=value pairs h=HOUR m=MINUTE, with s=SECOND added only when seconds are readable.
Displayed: h=6 m=59
